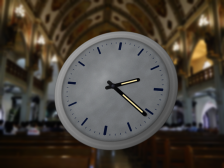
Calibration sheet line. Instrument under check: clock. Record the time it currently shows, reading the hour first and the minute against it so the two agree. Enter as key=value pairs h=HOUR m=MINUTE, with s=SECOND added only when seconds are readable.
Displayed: h=2 m=21
